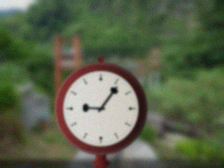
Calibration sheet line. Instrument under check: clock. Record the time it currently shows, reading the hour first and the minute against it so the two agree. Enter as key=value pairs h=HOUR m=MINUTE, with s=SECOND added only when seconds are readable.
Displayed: h=9 m=6
